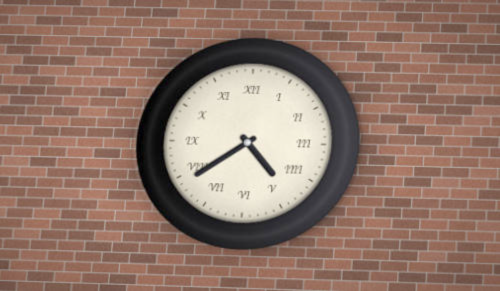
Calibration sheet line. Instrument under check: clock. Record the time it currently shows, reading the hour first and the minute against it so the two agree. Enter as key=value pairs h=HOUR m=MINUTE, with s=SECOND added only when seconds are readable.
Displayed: h=4 m=39
